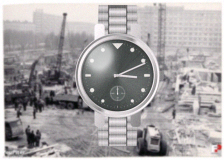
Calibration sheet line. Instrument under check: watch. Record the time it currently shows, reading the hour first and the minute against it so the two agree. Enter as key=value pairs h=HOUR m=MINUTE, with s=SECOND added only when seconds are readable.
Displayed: h=3 m=11
